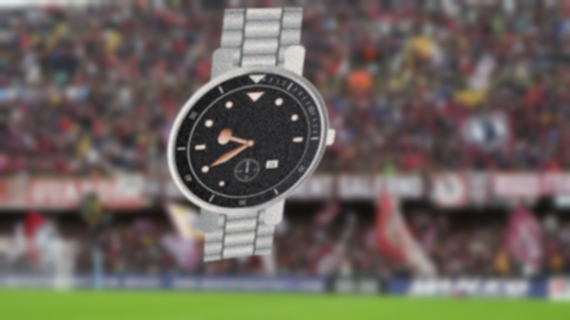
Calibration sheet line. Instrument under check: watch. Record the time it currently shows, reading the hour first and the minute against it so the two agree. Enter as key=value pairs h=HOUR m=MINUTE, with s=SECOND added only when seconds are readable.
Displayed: h=9 m=40
